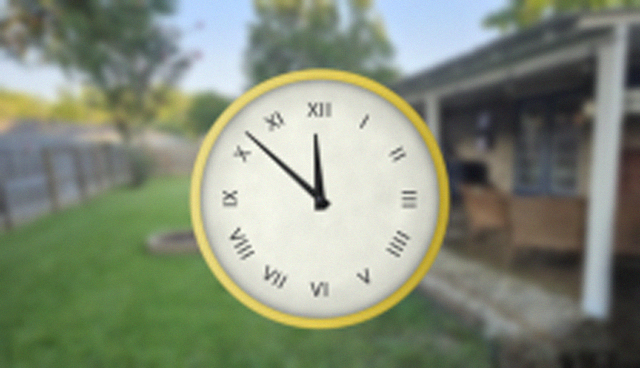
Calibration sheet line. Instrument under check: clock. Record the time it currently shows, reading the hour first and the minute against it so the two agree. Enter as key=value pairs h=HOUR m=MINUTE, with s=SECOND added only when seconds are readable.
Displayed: h=11 m=52
